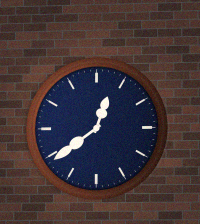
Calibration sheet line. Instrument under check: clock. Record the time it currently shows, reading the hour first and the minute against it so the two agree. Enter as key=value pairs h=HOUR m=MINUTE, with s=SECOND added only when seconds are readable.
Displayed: h=12 m=39
